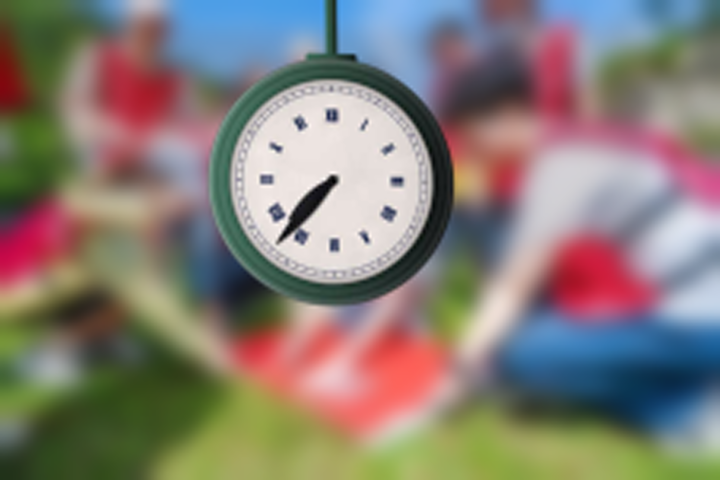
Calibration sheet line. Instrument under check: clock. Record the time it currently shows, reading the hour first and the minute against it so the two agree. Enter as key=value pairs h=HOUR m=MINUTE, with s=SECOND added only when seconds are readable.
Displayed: h=7 m=37
